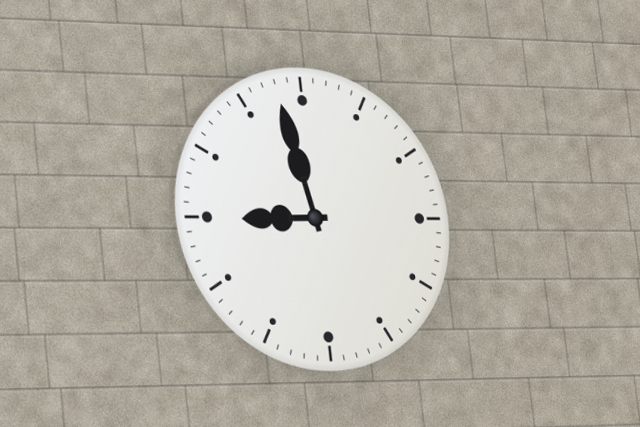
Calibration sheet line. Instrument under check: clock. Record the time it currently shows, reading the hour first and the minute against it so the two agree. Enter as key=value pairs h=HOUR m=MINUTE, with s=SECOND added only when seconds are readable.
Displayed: h=8 m=58
